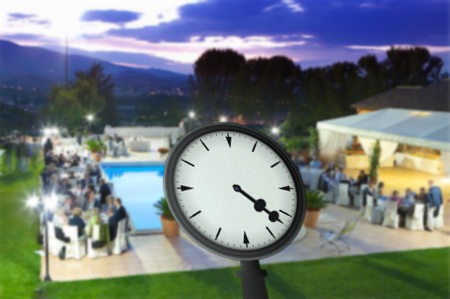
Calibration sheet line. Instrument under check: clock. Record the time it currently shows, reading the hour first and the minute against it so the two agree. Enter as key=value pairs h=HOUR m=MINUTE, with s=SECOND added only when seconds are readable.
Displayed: h=4 m=22
